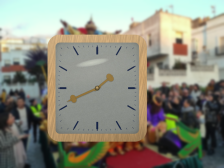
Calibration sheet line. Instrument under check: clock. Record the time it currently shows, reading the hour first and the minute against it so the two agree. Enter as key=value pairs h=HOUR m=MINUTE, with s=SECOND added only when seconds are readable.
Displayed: h=1 m=41
